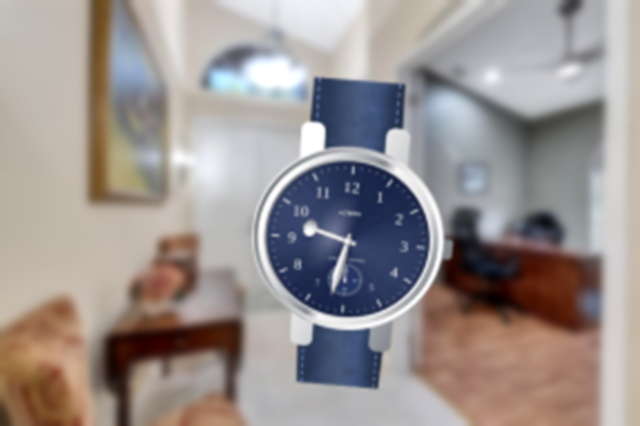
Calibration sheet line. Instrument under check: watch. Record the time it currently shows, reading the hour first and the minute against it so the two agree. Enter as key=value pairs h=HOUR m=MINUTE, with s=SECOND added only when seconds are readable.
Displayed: h=9 m=32
